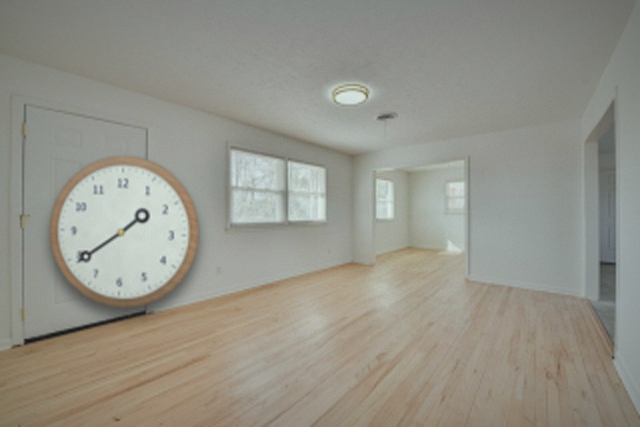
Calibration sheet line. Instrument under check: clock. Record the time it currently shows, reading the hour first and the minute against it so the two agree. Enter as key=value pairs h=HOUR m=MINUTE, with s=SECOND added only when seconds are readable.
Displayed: h=1 m=39
